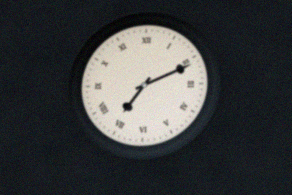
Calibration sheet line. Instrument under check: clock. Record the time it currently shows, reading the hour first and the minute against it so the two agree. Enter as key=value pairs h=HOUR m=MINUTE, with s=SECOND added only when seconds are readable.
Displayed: h=7 m=11
